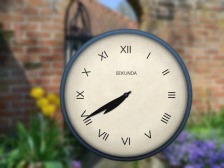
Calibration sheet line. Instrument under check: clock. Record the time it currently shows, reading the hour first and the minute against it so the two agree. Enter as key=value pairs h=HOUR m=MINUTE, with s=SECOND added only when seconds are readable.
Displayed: h=7 m=40
